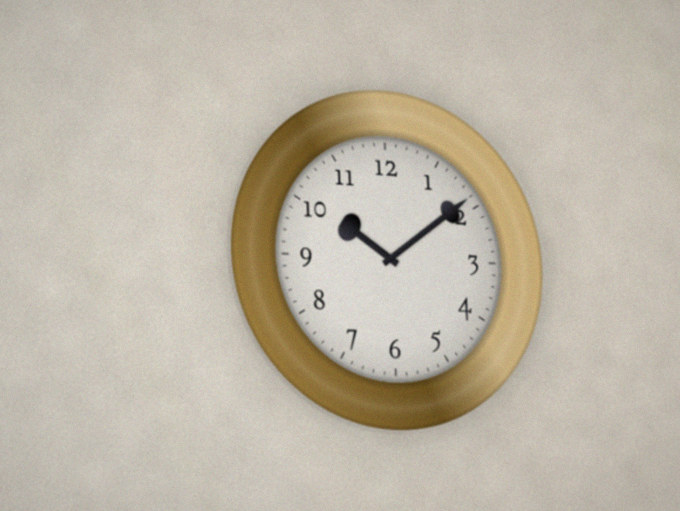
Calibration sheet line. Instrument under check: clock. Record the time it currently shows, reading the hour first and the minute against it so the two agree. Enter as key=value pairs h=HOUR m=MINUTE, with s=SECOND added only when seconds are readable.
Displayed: h=10 m=9
